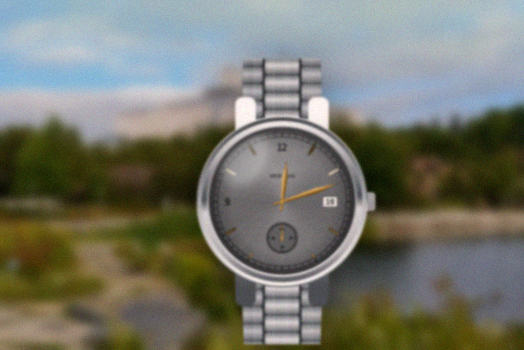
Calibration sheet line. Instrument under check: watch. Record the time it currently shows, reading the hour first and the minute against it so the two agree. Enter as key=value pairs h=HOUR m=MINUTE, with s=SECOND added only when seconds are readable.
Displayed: h=12 m=12
